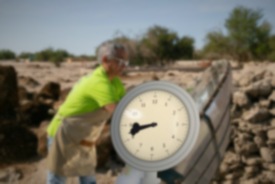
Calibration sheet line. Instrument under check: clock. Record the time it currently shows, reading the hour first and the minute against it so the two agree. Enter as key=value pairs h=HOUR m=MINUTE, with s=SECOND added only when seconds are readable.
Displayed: h=8 m=42
